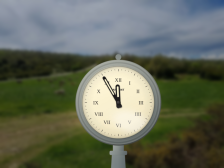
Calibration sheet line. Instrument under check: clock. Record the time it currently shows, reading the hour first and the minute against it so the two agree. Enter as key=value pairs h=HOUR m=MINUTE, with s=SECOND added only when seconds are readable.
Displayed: h=11 m=55
